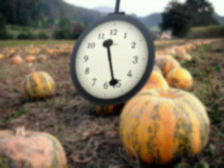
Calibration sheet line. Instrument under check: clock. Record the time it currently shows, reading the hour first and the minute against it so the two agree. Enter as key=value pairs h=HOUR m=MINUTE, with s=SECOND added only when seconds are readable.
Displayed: h=11 m=27
